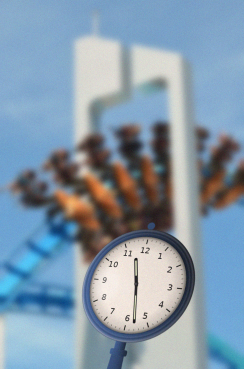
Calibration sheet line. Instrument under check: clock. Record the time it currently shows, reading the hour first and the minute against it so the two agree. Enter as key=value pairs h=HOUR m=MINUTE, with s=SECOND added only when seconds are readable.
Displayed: h=11 m=28
